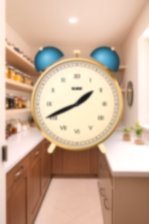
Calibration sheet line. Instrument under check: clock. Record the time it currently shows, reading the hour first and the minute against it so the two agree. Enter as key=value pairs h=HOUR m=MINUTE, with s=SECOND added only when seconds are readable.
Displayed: h=1 m=41
